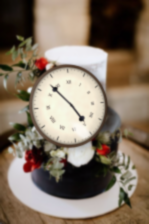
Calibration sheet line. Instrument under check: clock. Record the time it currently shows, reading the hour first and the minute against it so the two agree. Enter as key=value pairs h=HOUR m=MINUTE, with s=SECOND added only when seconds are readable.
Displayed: h=4 m=53
